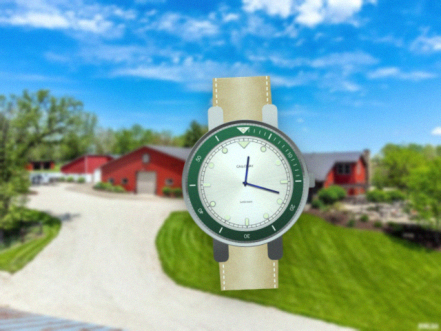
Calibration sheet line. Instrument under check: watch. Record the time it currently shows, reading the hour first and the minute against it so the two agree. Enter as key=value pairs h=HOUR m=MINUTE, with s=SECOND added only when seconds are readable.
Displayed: h=12 m=18
